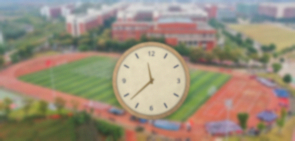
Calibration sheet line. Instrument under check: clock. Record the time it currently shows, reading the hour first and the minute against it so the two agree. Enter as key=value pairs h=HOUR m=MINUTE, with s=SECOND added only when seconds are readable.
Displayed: h=11 m=38
